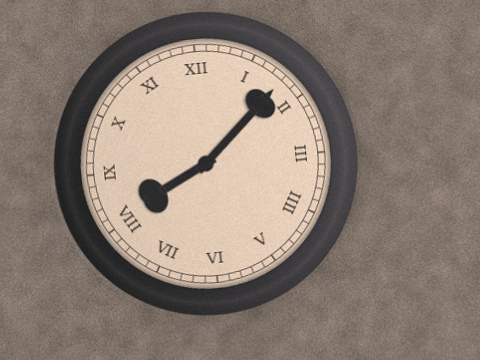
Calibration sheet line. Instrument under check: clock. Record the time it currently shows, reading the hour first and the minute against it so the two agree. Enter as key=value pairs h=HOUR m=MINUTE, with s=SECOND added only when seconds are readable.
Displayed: h=8 m=8
